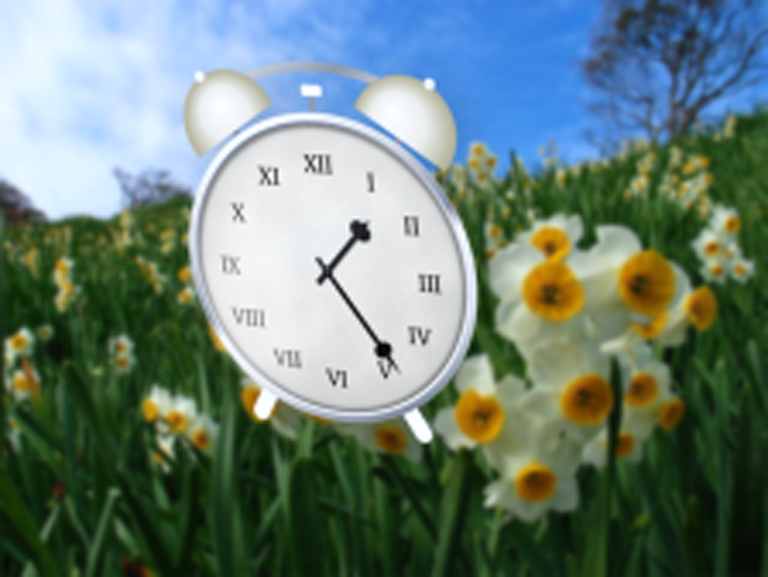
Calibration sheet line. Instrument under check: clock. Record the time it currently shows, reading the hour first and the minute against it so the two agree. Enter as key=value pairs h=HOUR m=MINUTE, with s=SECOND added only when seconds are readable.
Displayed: h=1 m=24
